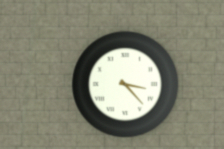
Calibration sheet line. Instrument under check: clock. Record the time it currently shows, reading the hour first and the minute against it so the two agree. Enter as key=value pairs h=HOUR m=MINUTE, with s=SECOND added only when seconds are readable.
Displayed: h=3 m=23
